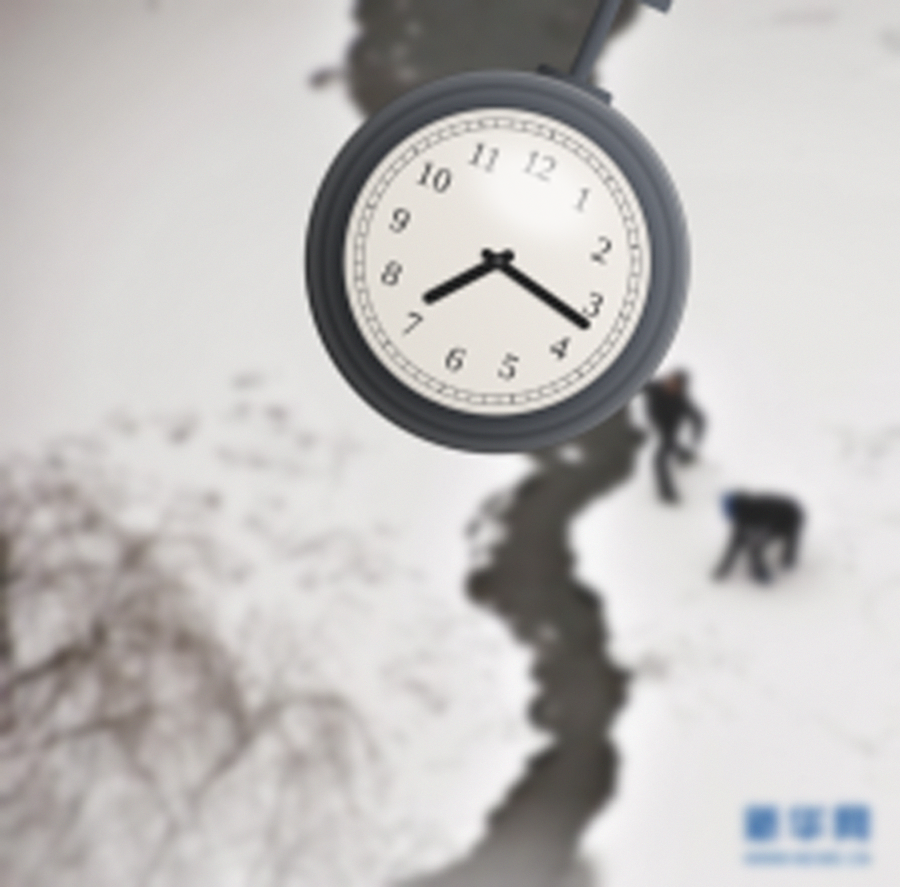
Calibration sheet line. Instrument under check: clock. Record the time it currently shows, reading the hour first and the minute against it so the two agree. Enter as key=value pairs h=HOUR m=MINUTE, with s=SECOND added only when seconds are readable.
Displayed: h=7 m=17
